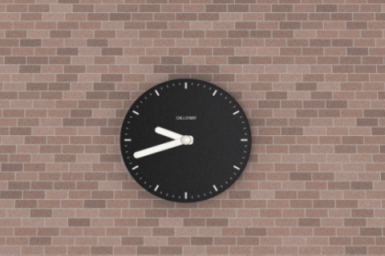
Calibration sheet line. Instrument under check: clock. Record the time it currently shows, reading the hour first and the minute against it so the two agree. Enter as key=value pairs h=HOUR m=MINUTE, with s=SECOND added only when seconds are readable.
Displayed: h=9 m=42
